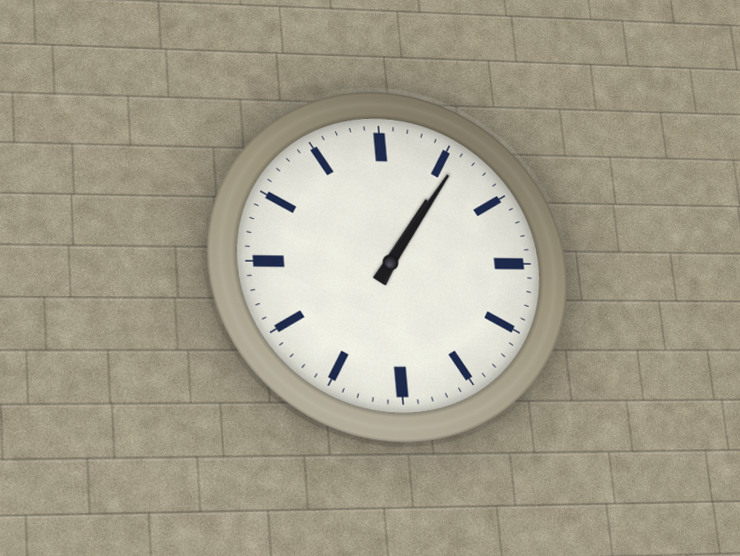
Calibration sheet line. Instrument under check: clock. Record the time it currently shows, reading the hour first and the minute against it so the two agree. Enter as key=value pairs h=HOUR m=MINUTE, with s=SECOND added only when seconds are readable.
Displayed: h=1 m=6
